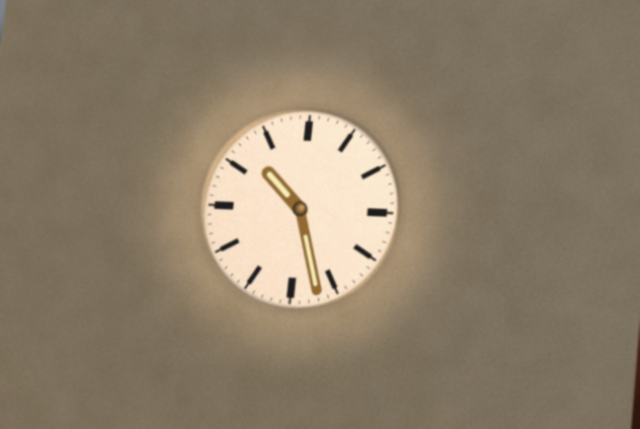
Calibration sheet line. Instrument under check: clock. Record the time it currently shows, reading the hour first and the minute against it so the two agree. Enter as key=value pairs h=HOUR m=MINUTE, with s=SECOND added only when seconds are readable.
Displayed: h=10 m=27
